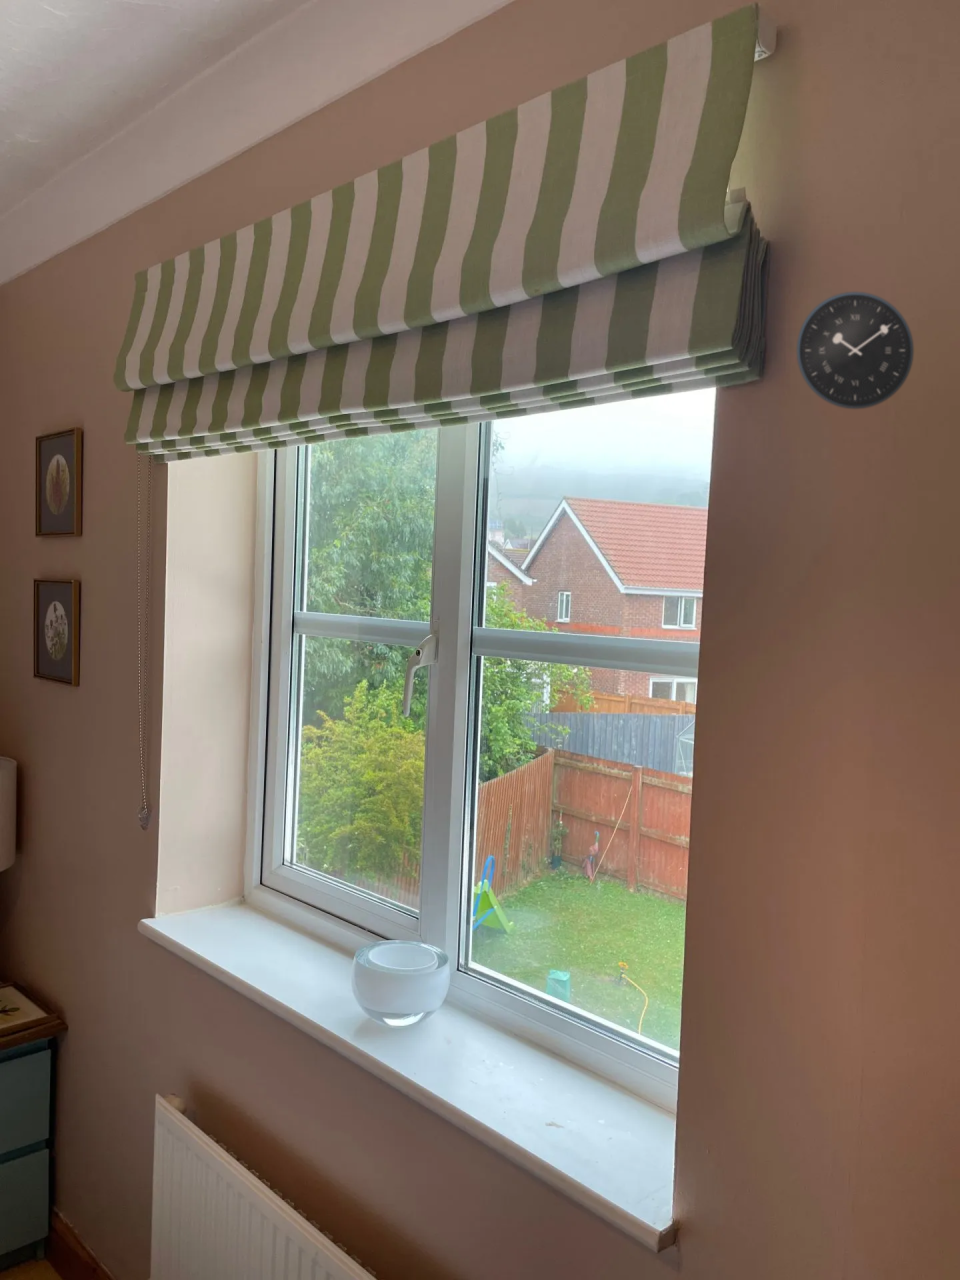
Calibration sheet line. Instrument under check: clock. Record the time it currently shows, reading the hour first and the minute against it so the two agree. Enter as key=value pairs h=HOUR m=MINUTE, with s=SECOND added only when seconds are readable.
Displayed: h=10 m=9
